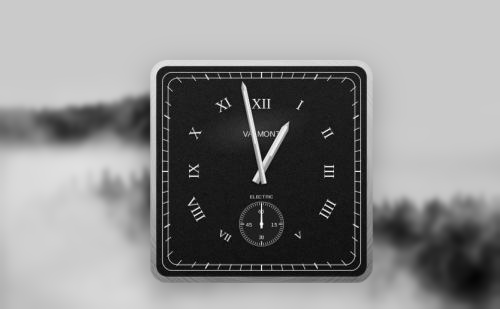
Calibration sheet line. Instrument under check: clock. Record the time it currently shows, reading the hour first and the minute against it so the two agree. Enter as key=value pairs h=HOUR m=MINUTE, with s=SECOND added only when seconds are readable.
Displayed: h=12 m=58
